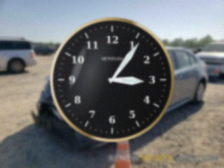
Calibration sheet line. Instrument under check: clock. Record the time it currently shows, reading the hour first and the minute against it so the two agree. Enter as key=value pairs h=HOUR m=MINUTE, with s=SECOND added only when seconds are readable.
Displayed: h=3 m=6
